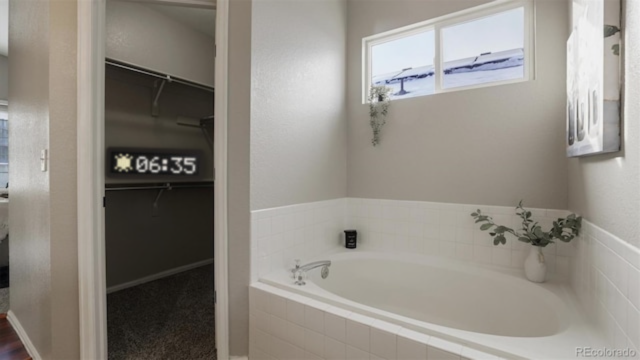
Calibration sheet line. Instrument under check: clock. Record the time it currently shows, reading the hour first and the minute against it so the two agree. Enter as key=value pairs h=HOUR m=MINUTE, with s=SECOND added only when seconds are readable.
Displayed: h=6 m=35
